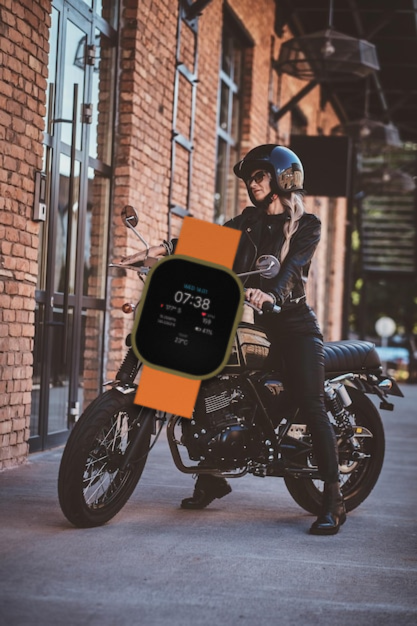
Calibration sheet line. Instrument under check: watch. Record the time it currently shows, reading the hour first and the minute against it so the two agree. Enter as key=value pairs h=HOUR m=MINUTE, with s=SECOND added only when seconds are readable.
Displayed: h=7 m=38
